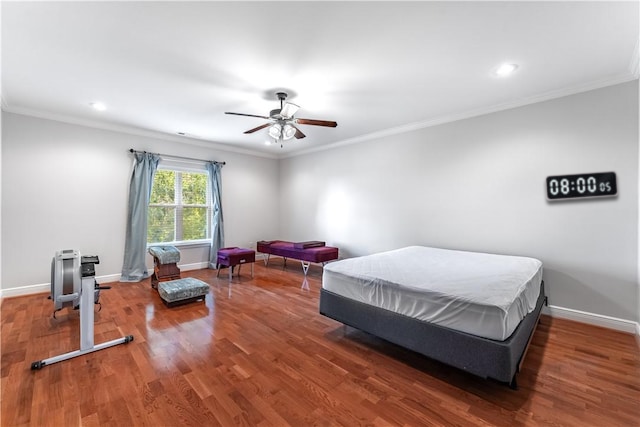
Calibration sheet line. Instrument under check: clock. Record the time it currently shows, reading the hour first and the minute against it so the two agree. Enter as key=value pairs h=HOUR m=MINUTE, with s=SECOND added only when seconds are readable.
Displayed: h=8 m=0
